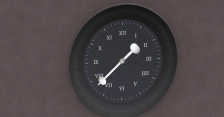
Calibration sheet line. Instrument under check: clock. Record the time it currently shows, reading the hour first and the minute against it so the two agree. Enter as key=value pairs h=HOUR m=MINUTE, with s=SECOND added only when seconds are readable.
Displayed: h=1 m=38
